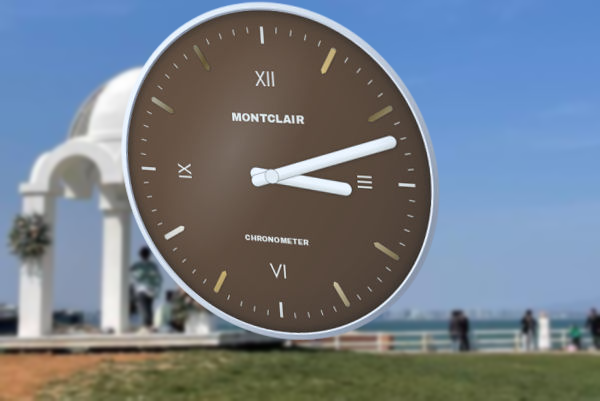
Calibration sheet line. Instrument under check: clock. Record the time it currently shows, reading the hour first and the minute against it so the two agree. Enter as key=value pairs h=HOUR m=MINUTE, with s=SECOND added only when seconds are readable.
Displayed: h=3 m=12
